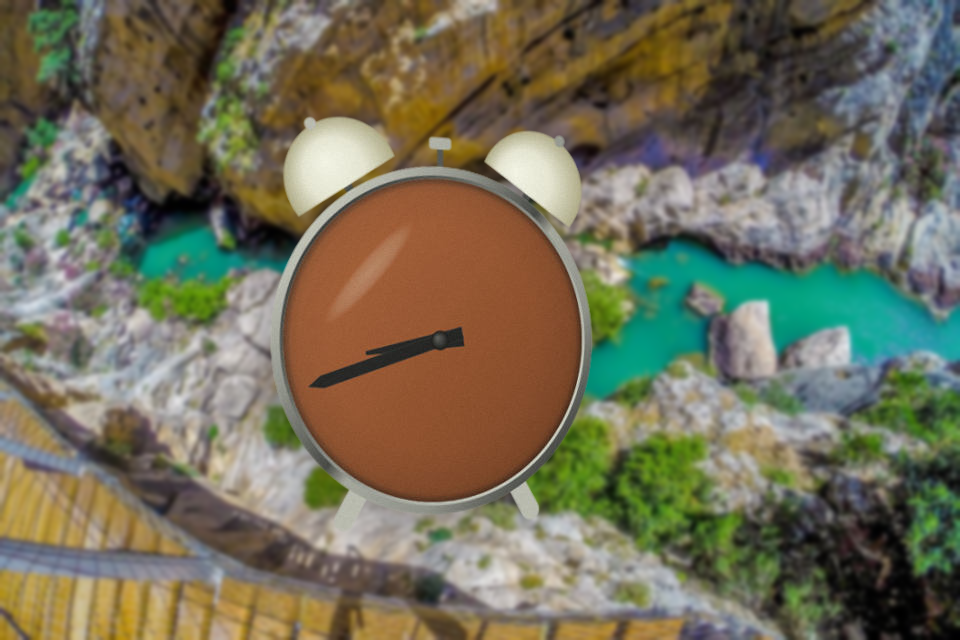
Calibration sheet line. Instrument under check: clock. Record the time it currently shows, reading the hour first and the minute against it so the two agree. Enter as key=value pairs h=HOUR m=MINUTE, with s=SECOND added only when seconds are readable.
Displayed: h=8 m=42
